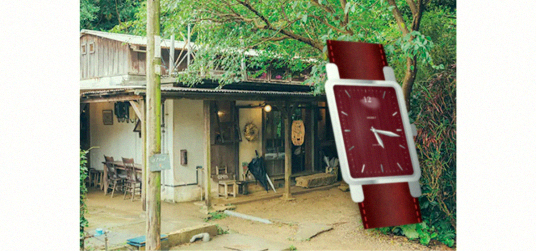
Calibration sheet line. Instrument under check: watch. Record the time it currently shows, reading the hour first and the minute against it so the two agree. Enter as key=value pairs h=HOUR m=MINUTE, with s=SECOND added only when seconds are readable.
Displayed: h=5 m=17
